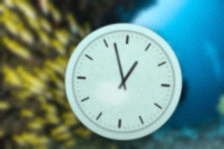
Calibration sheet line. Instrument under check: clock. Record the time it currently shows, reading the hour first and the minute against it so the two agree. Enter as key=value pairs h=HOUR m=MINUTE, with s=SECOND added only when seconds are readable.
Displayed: h=12 m=57
